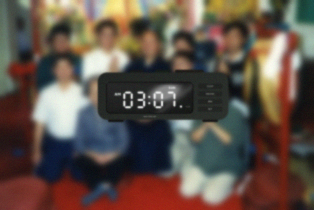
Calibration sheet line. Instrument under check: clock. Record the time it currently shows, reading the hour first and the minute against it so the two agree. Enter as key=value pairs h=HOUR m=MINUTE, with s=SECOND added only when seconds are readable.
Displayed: h=3 m=7
